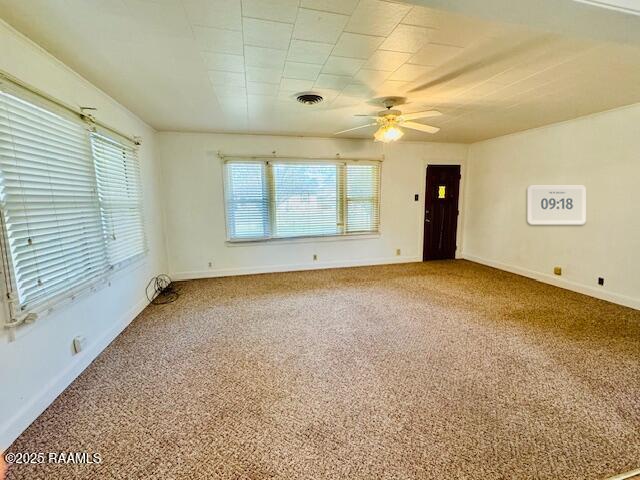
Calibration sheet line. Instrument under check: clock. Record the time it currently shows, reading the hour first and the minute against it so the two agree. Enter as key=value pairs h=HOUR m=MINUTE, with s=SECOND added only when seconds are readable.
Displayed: h=9 m=18
